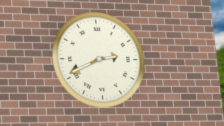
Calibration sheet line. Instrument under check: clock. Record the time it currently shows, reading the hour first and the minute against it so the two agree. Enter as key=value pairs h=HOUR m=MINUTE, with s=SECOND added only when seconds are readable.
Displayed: h=2 m=41
